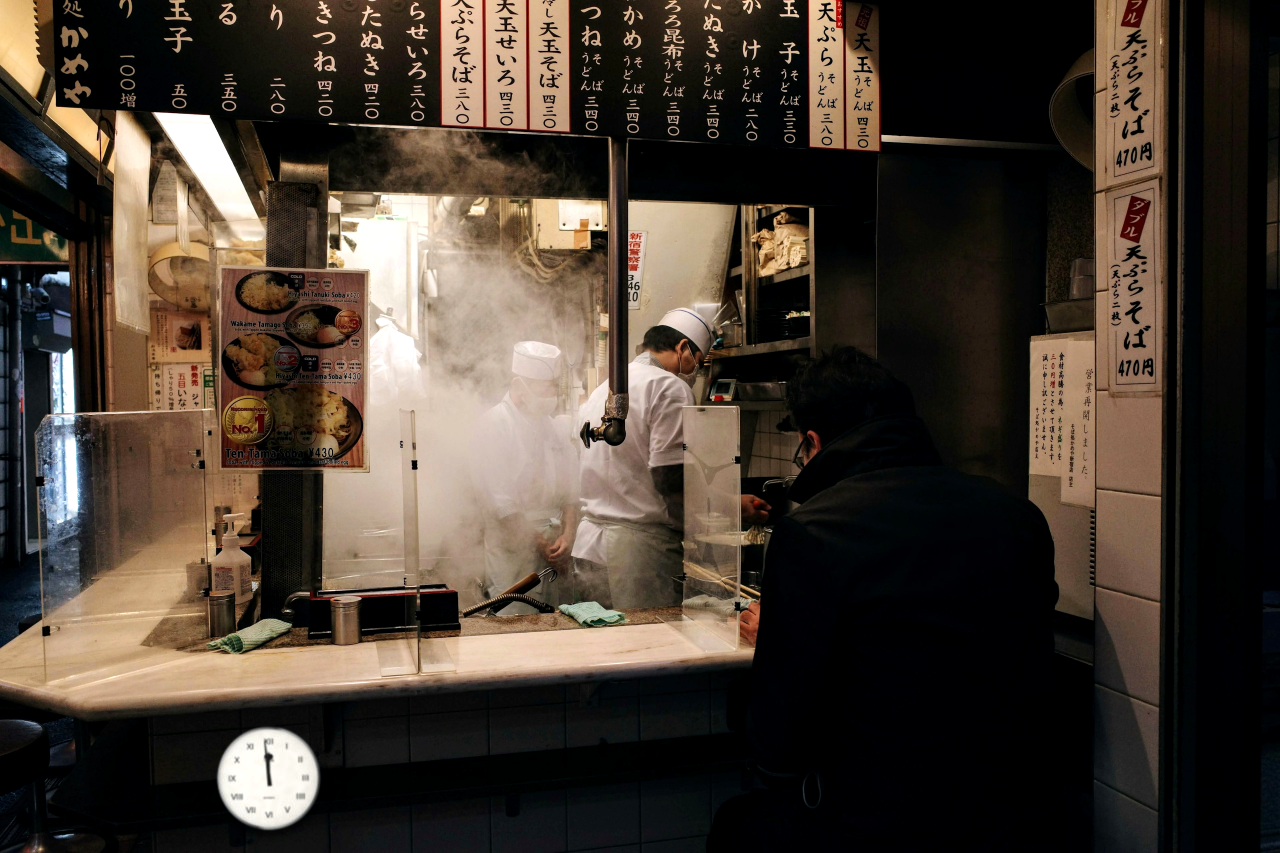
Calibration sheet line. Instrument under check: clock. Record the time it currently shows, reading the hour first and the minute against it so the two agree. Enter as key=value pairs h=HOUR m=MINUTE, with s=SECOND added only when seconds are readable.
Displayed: h=11 m=59
